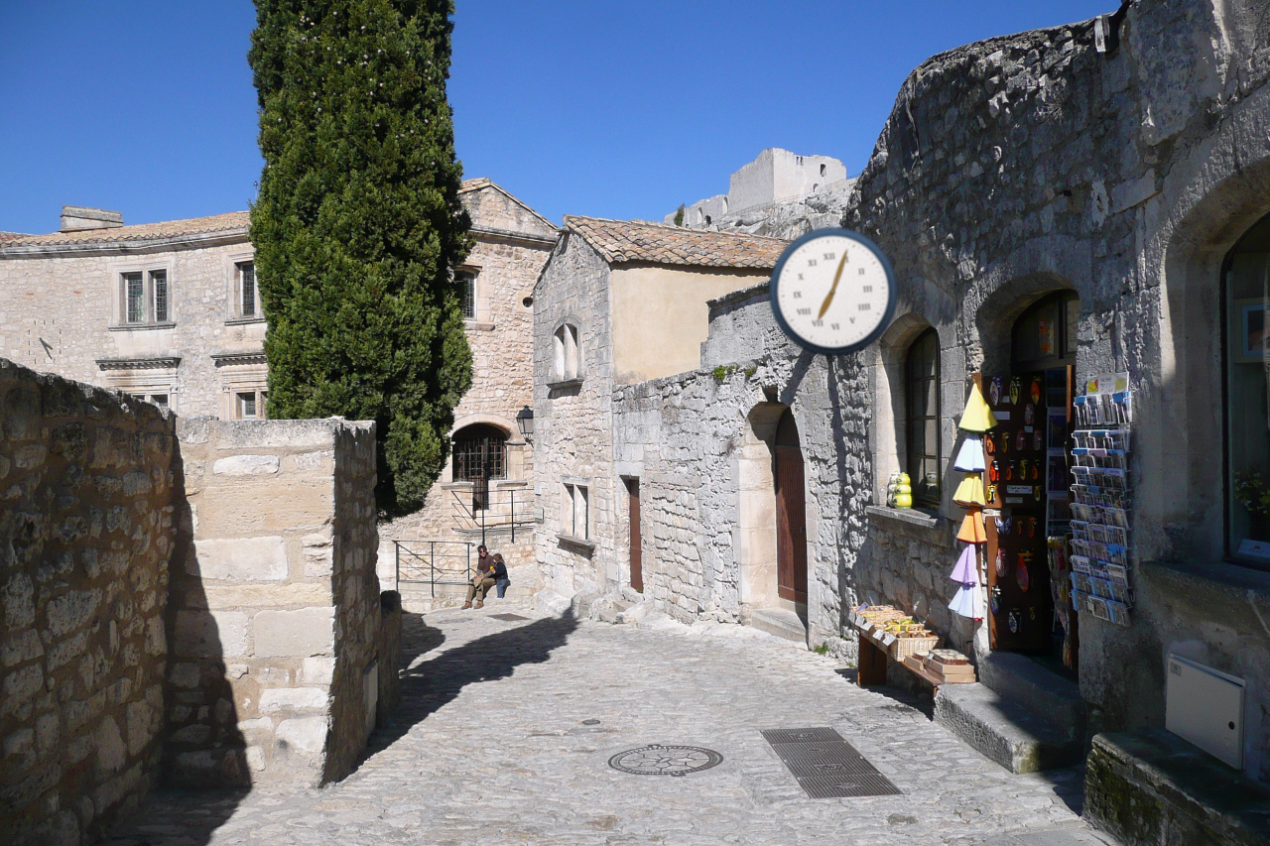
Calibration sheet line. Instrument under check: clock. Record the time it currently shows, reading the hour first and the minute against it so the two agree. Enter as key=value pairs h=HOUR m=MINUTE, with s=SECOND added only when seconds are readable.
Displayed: h=7 m=4
